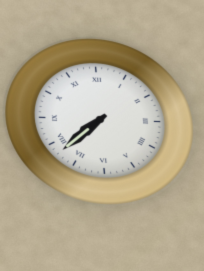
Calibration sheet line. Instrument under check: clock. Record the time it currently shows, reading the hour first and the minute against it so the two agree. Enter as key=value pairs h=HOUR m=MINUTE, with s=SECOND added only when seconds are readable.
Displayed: h=7 m=38
